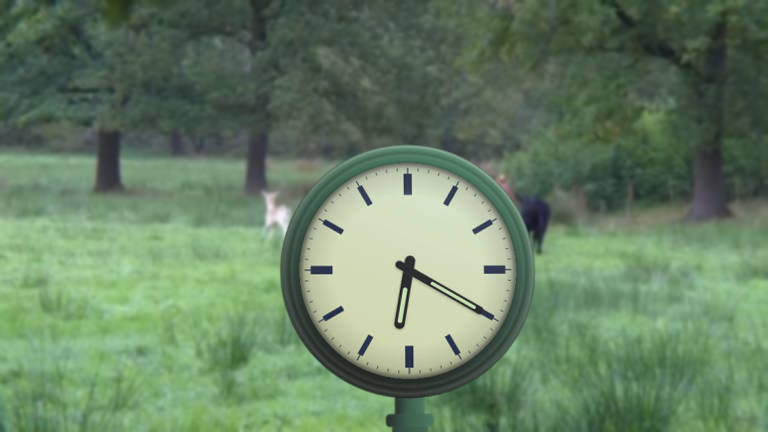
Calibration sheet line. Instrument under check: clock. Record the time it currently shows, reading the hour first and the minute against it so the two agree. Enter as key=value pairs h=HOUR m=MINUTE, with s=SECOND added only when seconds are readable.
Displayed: h=6 m=20
